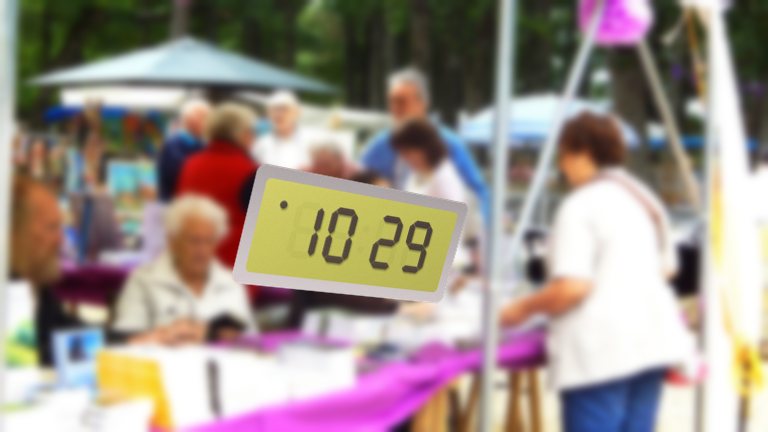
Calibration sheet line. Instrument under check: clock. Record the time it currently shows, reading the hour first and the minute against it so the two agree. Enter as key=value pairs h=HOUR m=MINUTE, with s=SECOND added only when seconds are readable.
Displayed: h=10 m=29
